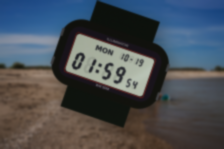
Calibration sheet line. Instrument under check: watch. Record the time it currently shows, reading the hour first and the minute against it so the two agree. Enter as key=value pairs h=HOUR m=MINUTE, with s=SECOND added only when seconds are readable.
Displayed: h=1 m=59
